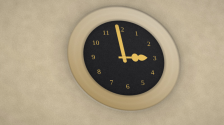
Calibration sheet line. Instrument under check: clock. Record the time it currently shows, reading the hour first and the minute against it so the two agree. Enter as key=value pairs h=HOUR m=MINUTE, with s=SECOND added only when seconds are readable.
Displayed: h=2 m=59
